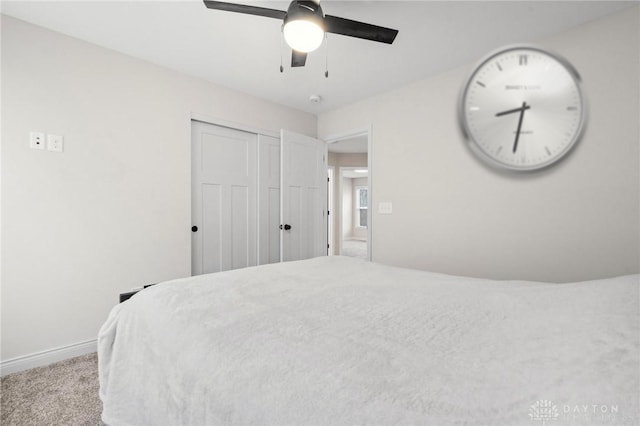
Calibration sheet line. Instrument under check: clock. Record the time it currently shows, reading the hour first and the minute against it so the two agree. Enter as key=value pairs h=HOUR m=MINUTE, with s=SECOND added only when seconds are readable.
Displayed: h=8 m=32
